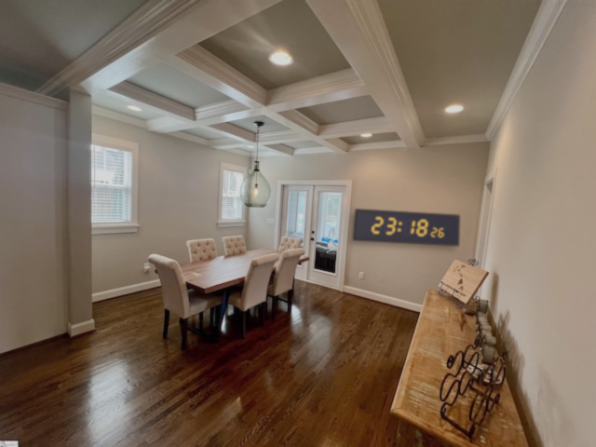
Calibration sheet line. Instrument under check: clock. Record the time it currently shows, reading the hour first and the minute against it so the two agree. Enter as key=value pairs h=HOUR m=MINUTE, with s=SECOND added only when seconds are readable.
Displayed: h=23 m=18
